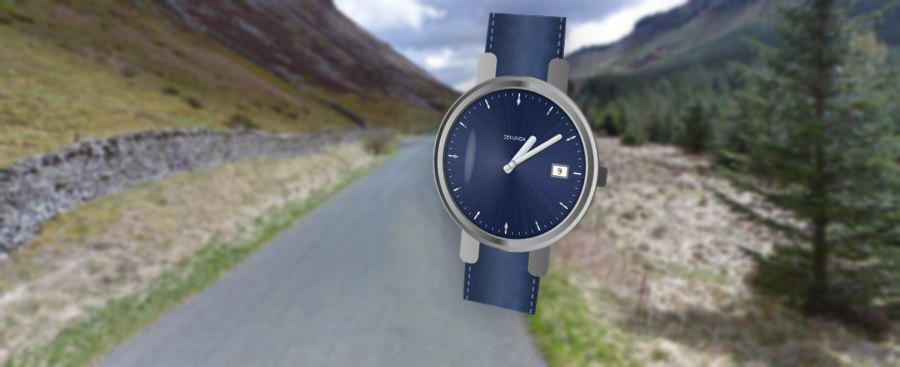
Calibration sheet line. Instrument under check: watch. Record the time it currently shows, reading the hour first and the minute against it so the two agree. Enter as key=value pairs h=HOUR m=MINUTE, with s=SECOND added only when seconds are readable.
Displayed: h=1 m=9
